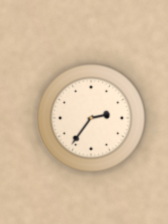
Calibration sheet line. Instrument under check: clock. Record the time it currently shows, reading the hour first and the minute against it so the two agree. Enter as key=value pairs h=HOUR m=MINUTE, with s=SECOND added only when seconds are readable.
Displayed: h=2 m=36
